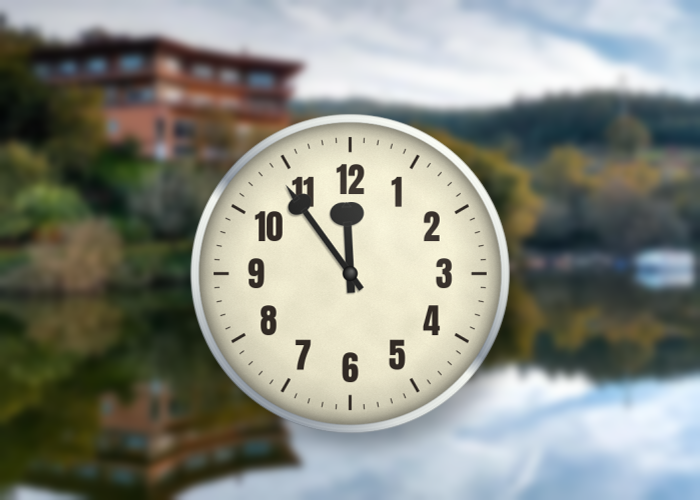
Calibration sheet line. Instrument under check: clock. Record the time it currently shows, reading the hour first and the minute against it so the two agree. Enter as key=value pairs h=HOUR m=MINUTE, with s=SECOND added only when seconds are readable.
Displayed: h=11 m=54
